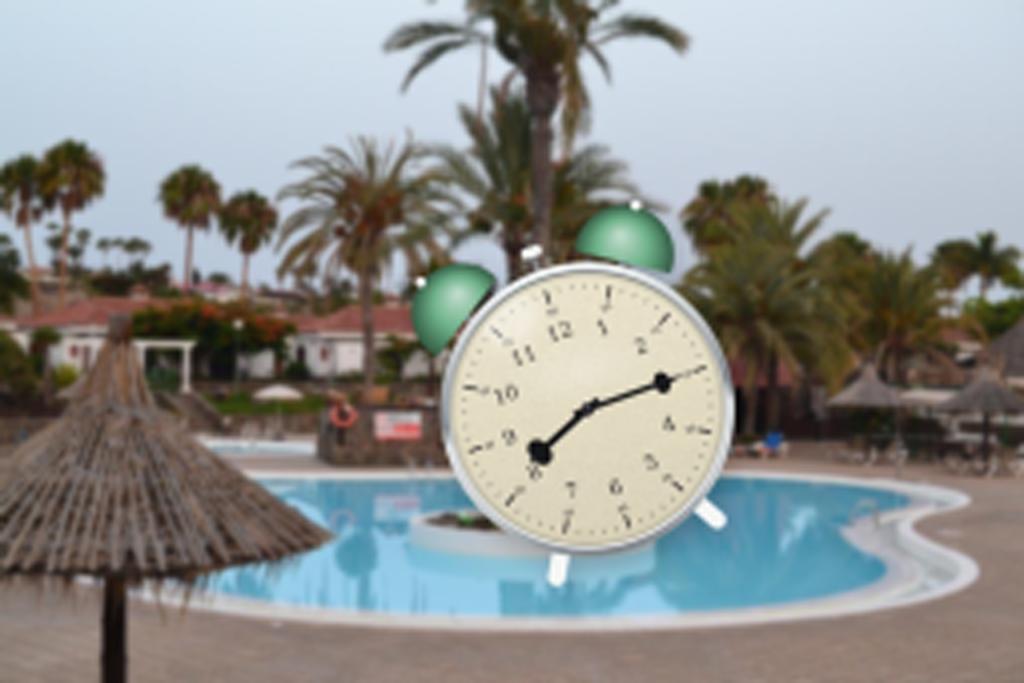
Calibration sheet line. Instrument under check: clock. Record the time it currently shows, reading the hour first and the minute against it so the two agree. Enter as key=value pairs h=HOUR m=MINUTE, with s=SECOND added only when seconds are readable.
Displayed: h=8 m=15
